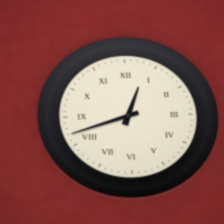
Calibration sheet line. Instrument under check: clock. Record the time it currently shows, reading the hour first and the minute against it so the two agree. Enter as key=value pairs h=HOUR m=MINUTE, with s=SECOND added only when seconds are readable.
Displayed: h=12 m=42
